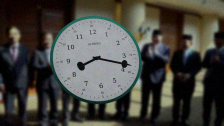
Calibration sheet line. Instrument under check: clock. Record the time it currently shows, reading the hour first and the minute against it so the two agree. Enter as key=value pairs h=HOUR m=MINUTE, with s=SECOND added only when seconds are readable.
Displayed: h=8 m=18
